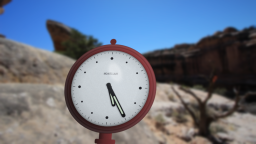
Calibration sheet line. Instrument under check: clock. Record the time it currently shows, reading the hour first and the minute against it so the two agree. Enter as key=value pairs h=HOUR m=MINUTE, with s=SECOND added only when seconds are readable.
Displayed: h=5 m=25
